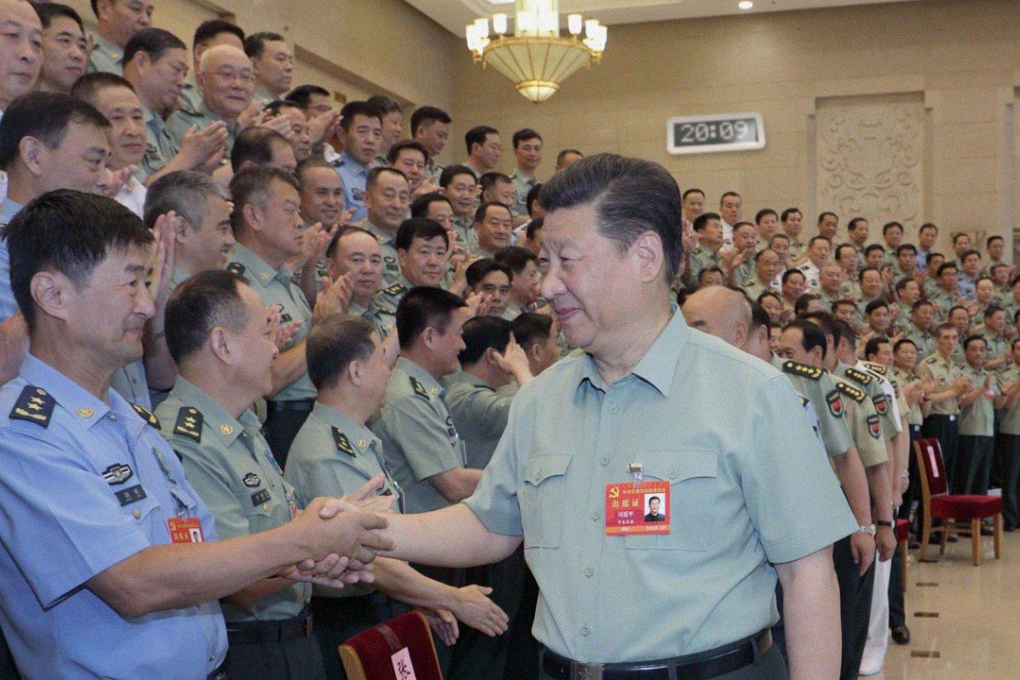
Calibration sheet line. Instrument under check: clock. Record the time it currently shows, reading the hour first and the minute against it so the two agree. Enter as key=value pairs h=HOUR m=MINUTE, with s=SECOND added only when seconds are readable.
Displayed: h=20 m=9
